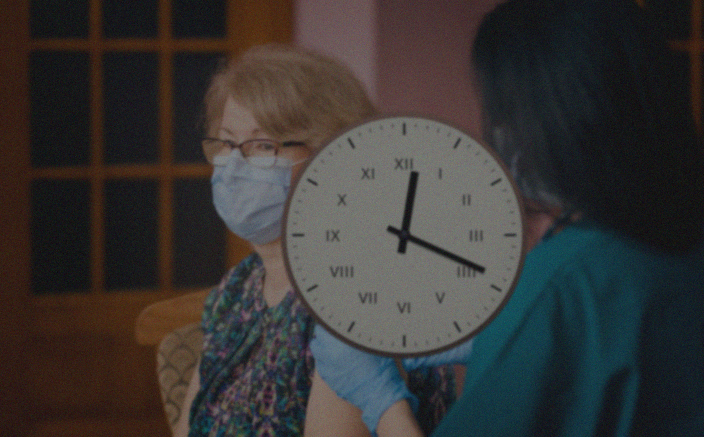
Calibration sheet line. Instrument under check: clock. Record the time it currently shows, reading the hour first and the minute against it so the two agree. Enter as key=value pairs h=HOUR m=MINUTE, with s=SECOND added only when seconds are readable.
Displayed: h=12 m=19
